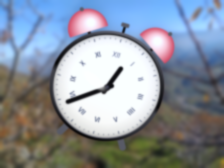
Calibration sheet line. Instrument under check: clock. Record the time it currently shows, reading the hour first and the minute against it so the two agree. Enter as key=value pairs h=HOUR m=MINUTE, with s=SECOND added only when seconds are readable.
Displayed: h=12 m=39
